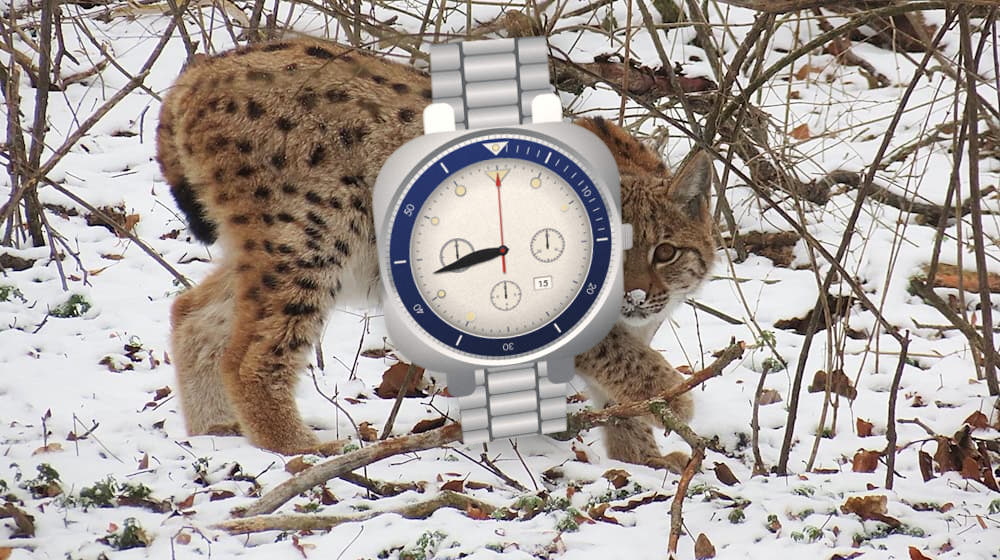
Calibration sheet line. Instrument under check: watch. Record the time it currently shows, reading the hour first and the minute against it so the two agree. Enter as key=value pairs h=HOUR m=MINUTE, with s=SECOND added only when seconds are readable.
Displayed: h=8 m=43
